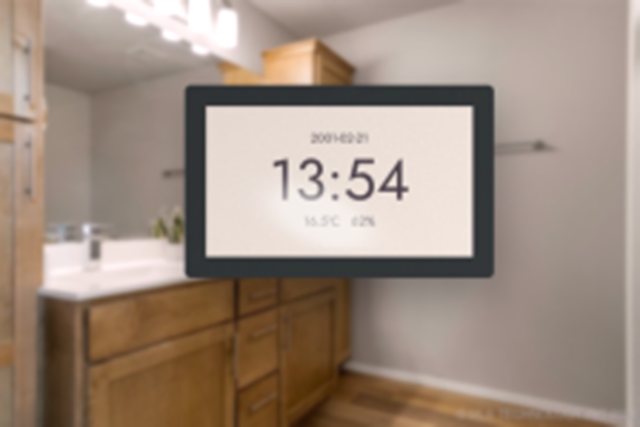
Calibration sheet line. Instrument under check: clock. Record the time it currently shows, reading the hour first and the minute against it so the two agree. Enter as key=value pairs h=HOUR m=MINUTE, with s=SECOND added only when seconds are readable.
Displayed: h=13 m=54
